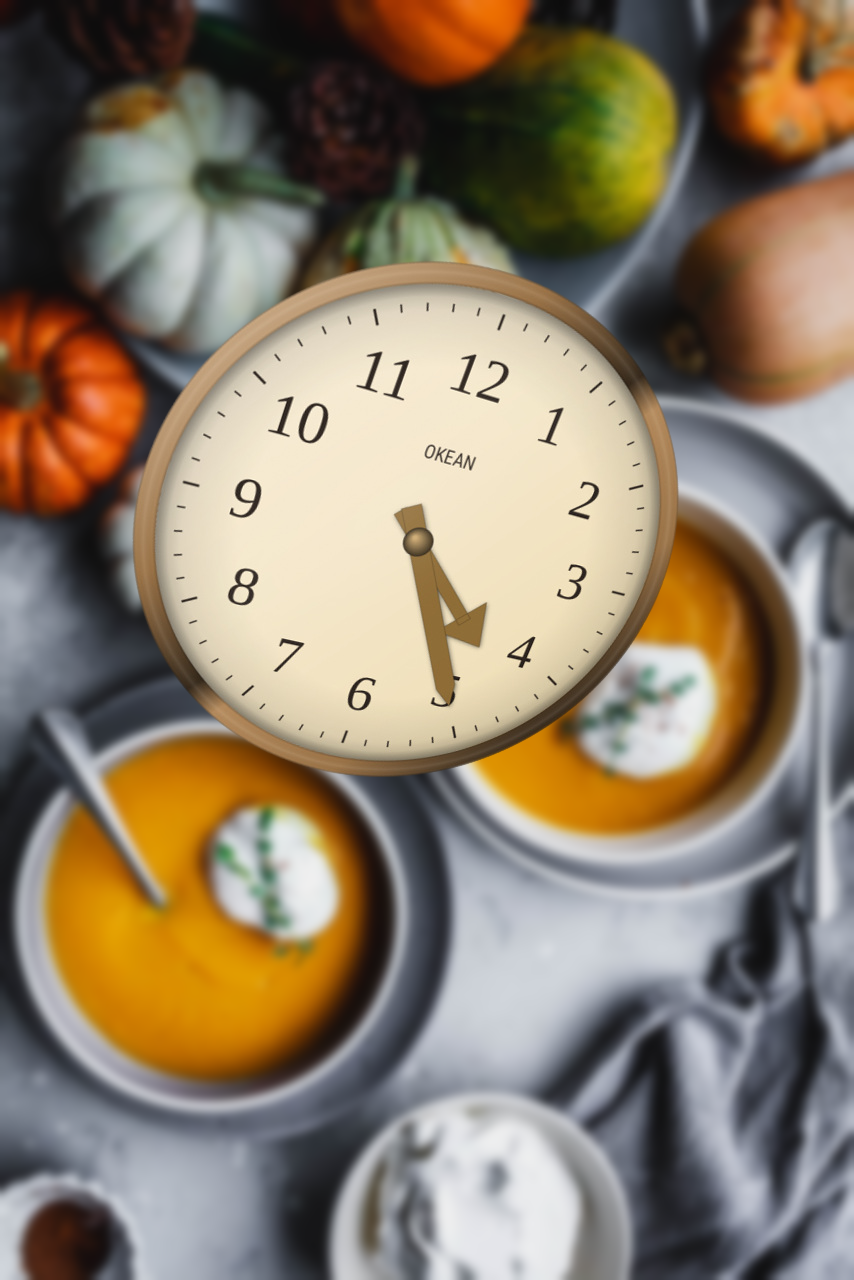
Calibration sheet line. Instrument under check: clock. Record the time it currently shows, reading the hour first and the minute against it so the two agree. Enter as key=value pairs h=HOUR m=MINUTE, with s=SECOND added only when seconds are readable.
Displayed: h=4 m=25
